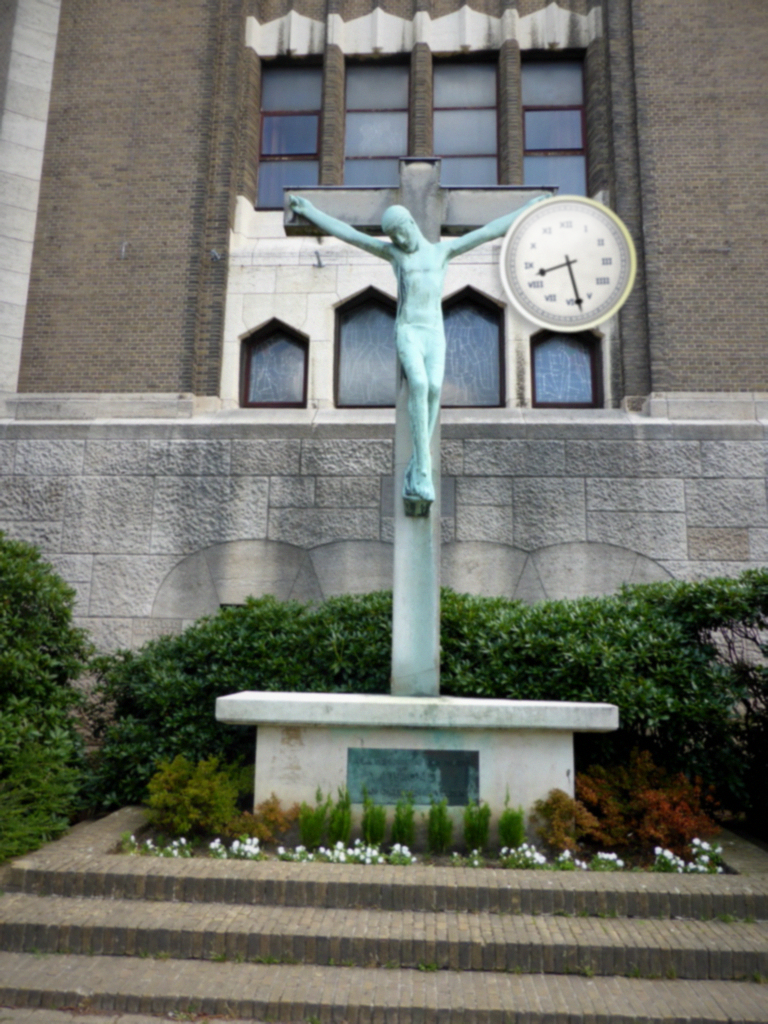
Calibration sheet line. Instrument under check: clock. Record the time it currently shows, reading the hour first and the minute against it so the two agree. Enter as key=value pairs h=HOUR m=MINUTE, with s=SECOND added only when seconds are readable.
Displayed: h=8 m=28
